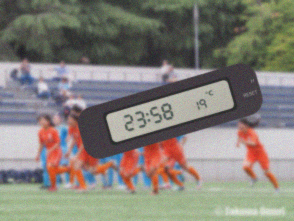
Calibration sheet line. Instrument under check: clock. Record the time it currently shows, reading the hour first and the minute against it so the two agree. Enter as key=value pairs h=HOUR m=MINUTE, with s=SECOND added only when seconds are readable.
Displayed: h=23 m=58
